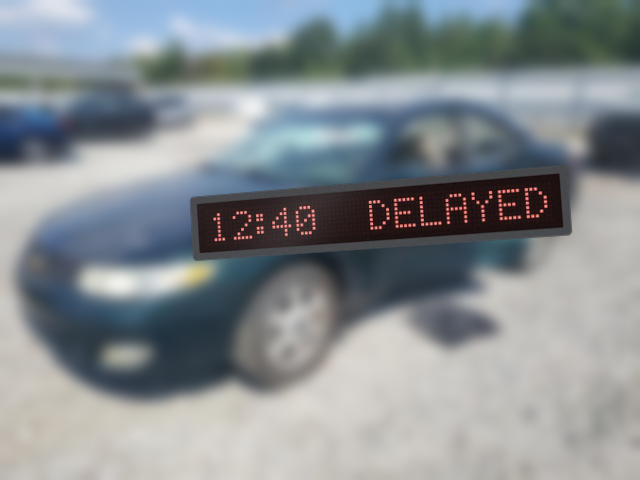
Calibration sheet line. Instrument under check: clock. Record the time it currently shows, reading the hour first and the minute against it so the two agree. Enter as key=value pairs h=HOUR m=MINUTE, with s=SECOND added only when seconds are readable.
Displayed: h=12 m=40
